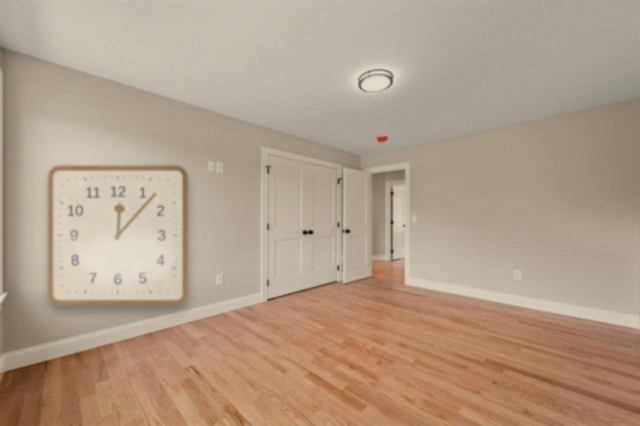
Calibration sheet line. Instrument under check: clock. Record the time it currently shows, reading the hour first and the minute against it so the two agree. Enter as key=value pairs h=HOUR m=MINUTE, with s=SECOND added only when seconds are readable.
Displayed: h=12 m=7
